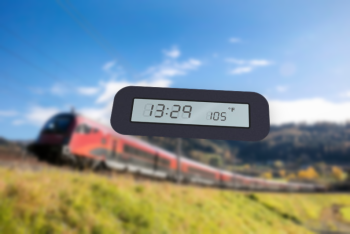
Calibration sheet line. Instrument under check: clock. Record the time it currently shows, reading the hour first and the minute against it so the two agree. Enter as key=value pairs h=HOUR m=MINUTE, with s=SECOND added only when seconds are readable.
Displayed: h=13 m=29
